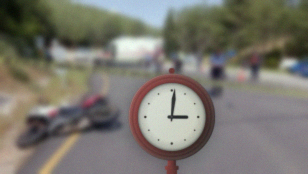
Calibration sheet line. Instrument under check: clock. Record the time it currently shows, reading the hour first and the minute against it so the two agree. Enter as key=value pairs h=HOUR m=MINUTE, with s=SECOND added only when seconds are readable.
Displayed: h=3 m=1
